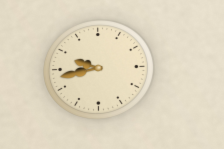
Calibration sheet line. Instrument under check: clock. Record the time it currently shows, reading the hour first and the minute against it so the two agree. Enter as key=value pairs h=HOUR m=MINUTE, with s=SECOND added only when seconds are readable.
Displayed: h=9 m=43
